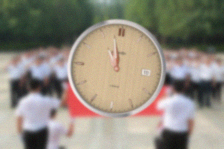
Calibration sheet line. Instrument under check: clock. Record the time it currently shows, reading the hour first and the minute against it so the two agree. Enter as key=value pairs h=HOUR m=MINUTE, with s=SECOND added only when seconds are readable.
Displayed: h=10 m=58
